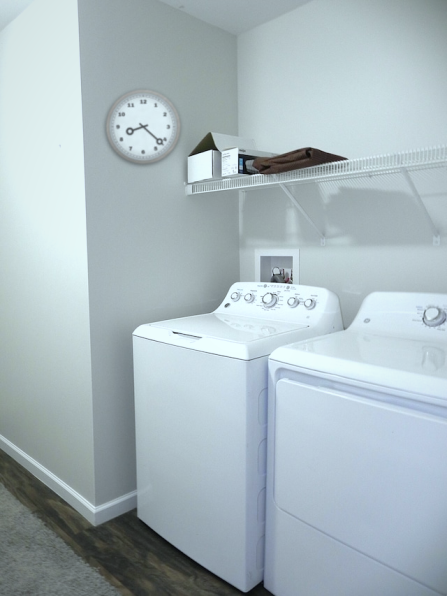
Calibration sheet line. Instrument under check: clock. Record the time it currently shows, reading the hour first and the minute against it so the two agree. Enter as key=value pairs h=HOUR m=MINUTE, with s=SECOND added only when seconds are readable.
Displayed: h=8 m=22
